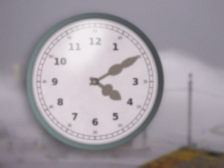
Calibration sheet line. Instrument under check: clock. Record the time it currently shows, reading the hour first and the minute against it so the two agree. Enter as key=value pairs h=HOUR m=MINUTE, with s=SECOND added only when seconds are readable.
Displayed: h=4 m=10
